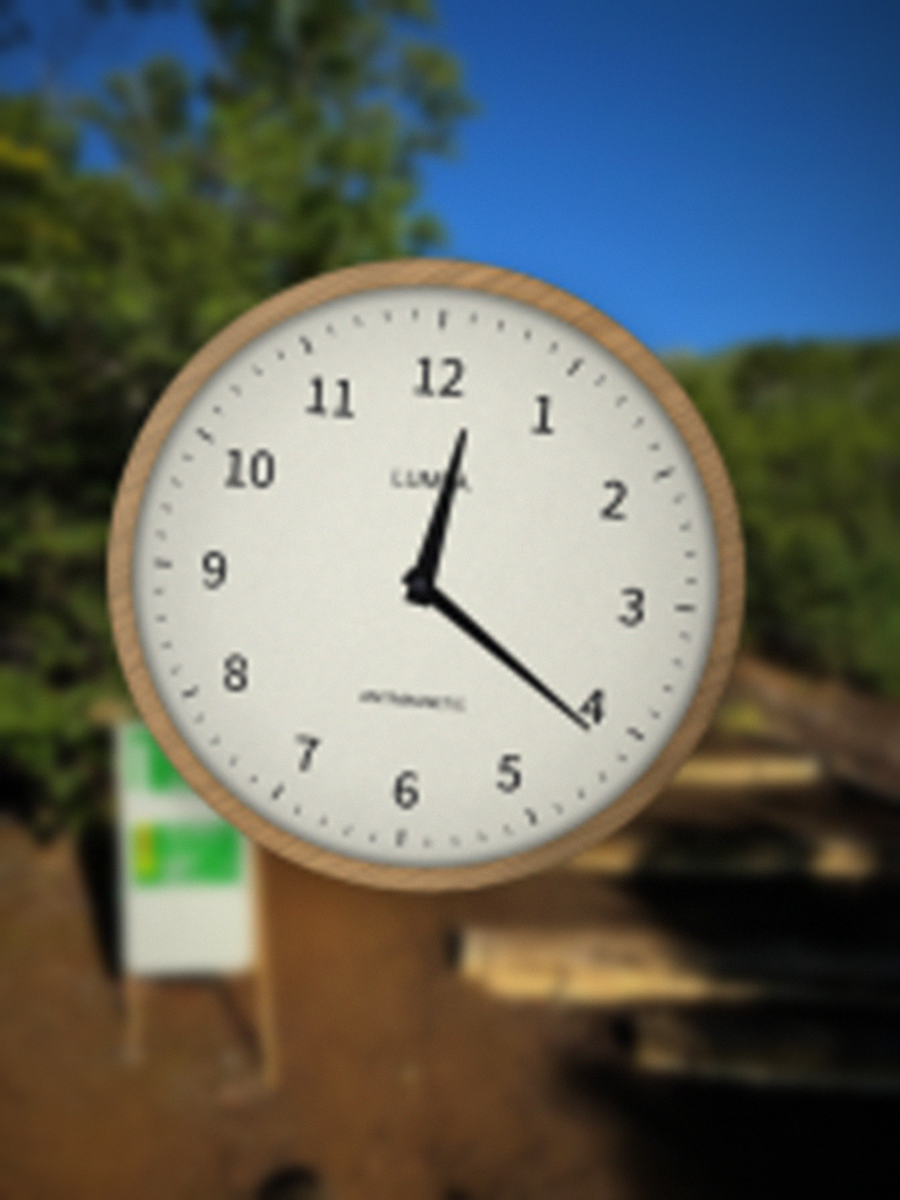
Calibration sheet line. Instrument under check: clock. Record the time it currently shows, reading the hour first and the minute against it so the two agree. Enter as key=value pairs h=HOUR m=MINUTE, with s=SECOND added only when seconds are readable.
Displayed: h=12 m=21
